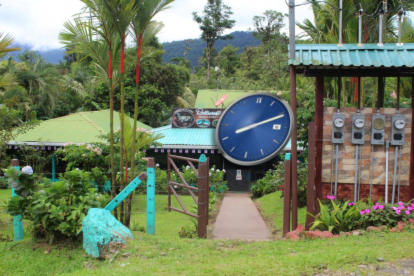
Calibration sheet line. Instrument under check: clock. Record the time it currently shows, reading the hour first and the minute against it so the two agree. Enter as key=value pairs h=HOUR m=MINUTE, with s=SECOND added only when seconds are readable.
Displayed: h=8 m=11
